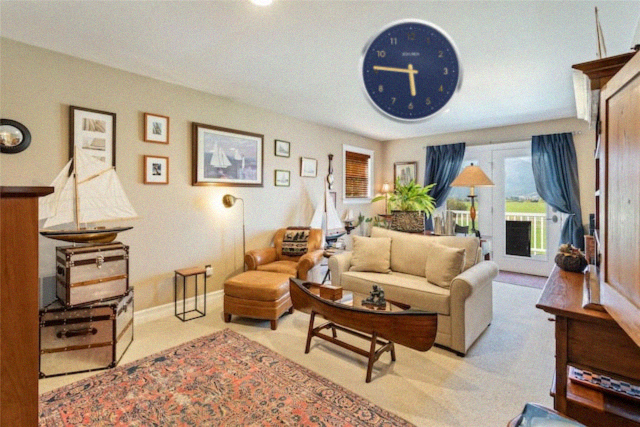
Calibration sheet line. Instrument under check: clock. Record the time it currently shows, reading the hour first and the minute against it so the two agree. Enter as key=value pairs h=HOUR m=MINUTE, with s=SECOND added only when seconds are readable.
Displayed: h=5 m=46
